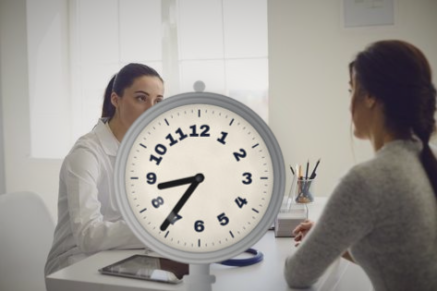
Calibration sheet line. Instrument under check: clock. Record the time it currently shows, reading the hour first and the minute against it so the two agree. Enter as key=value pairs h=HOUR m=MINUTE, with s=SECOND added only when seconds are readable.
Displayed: h=8 m=36
